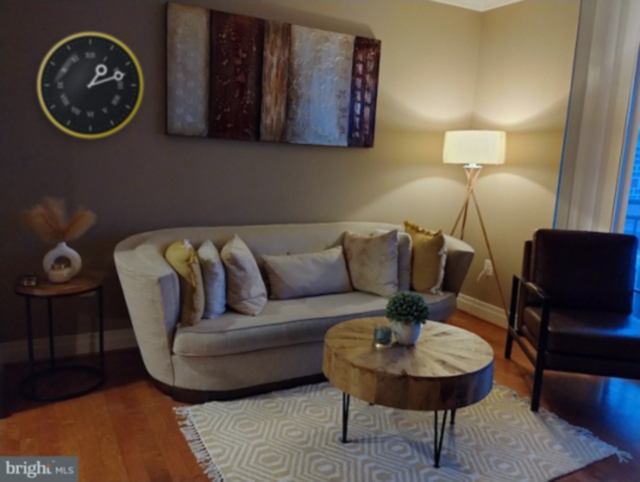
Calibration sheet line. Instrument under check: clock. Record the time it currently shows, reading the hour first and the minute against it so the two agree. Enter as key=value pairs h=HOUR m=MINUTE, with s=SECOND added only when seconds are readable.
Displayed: h=1 m=12
